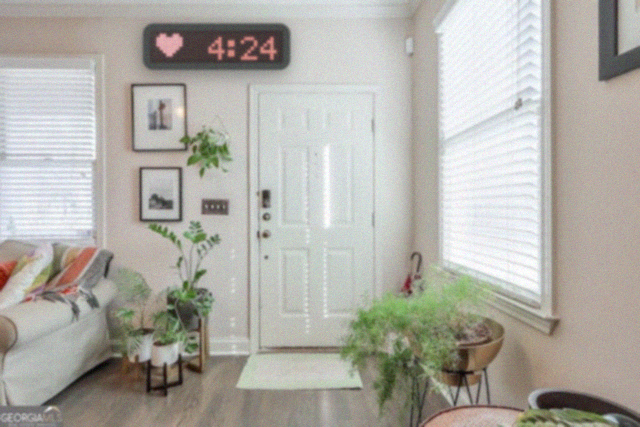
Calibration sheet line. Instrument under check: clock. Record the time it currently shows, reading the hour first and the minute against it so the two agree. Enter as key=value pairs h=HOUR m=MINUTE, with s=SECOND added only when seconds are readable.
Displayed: h=4 m=24
